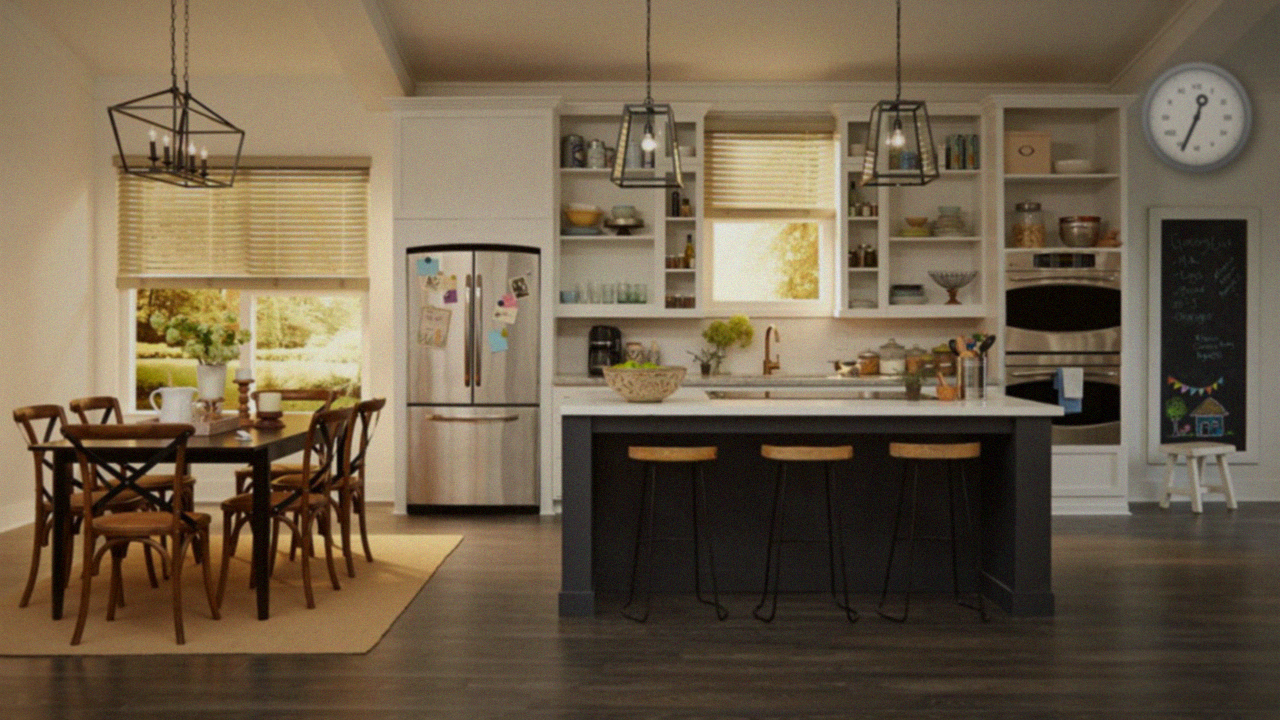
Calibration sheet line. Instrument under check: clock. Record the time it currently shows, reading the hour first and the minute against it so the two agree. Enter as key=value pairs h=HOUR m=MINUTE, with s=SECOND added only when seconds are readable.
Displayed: h=12 m=34
